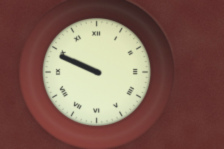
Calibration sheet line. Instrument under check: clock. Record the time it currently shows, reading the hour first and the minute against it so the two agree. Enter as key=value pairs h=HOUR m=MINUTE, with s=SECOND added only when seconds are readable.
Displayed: h=9 m=49
